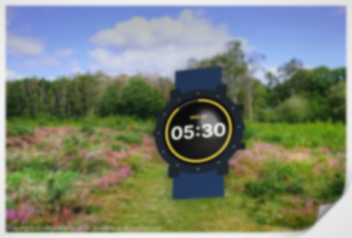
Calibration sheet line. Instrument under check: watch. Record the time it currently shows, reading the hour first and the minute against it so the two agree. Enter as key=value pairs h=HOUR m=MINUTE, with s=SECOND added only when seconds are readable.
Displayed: h=5 m=30
